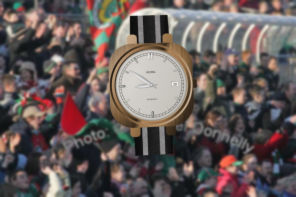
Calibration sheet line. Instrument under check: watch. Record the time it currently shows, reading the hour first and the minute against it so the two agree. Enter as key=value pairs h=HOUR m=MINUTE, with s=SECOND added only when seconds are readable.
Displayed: h=8 m=51
